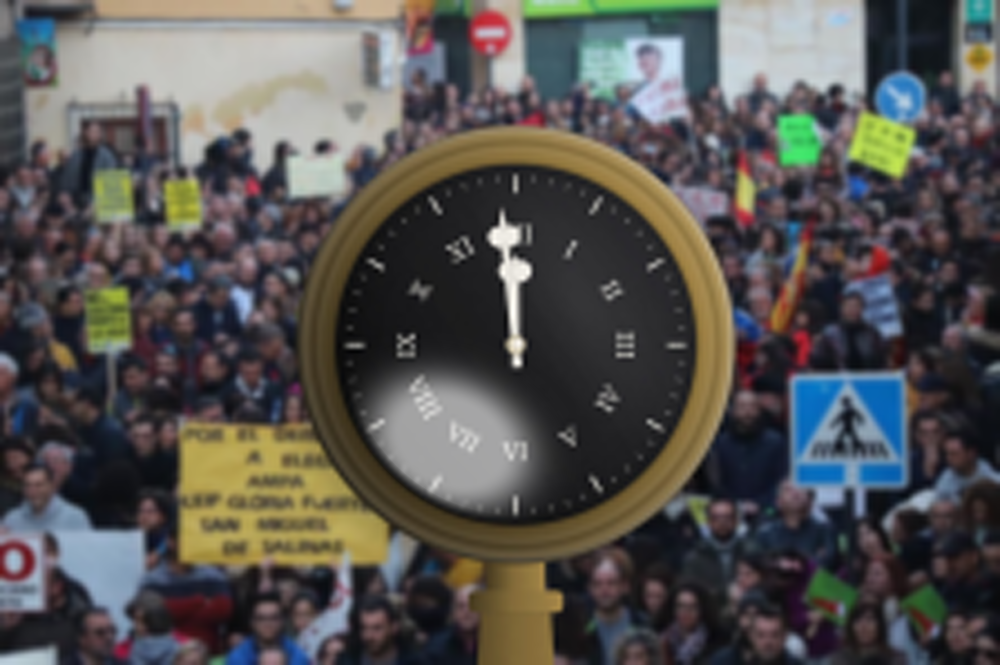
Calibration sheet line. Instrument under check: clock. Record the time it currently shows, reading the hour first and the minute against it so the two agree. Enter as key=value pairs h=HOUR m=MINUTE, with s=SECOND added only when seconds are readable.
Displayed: h=11 m=59
